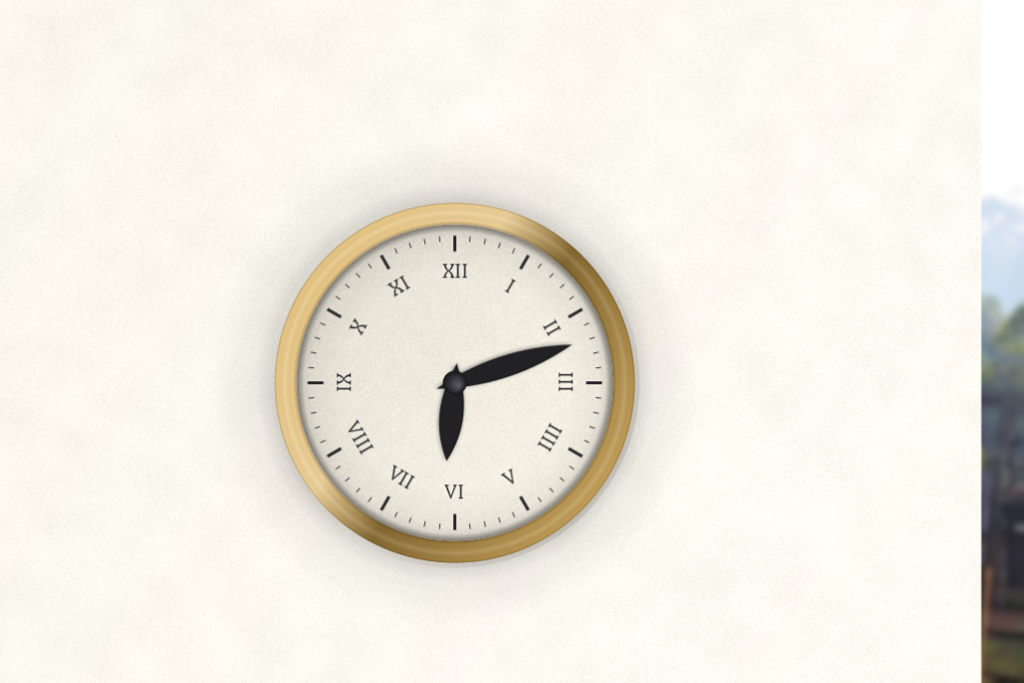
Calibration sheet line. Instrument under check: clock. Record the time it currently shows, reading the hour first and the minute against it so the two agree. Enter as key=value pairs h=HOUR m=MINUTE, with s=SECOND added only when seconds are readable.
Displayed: h=6 m=12
